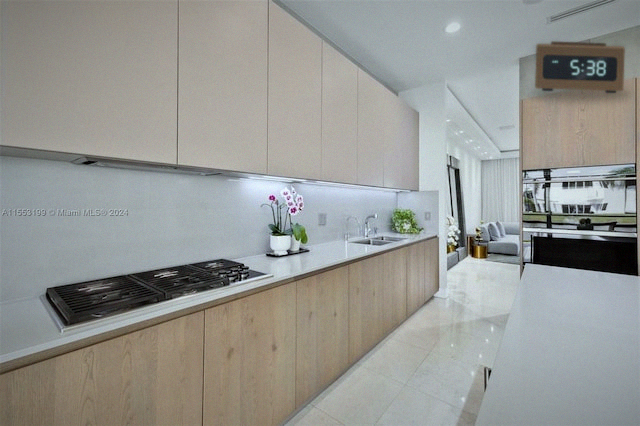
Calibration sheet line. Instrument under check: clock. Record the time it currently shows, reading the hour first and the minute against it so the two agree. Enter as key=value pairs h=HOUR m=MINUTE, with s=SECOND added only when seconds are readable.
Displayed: h=5 m=38
